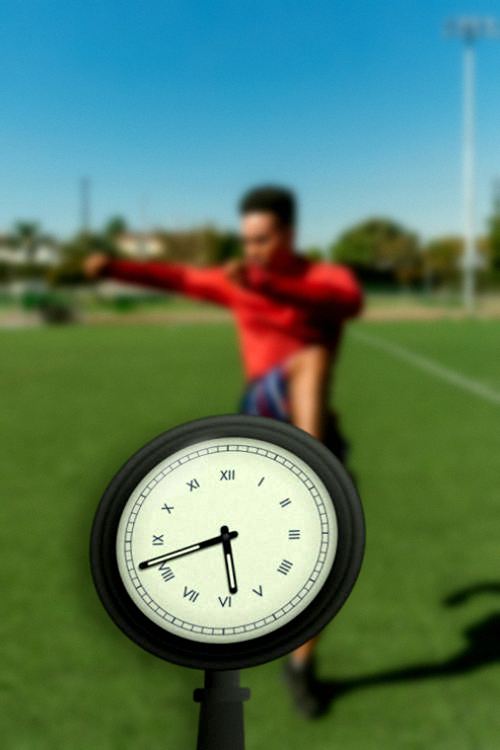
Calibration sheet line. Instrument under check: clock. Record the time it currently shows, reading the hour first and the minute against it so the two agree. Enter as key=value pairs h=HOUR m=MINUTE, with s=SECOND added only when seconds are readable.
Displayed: h=5 m=42
